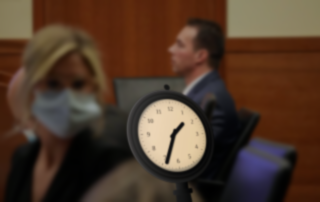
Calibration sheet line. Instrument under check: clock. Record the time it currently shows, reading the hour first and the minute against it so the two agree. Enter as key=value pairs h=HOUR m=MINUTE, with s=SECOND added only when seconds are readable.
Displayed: h=1 m=34
